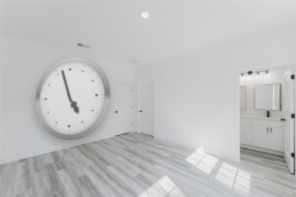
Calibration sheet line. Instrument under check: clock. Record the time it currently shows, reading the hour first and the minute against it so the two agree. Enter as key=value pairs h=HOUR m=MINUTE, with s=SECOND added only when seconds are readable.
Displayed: h=4 m=57
